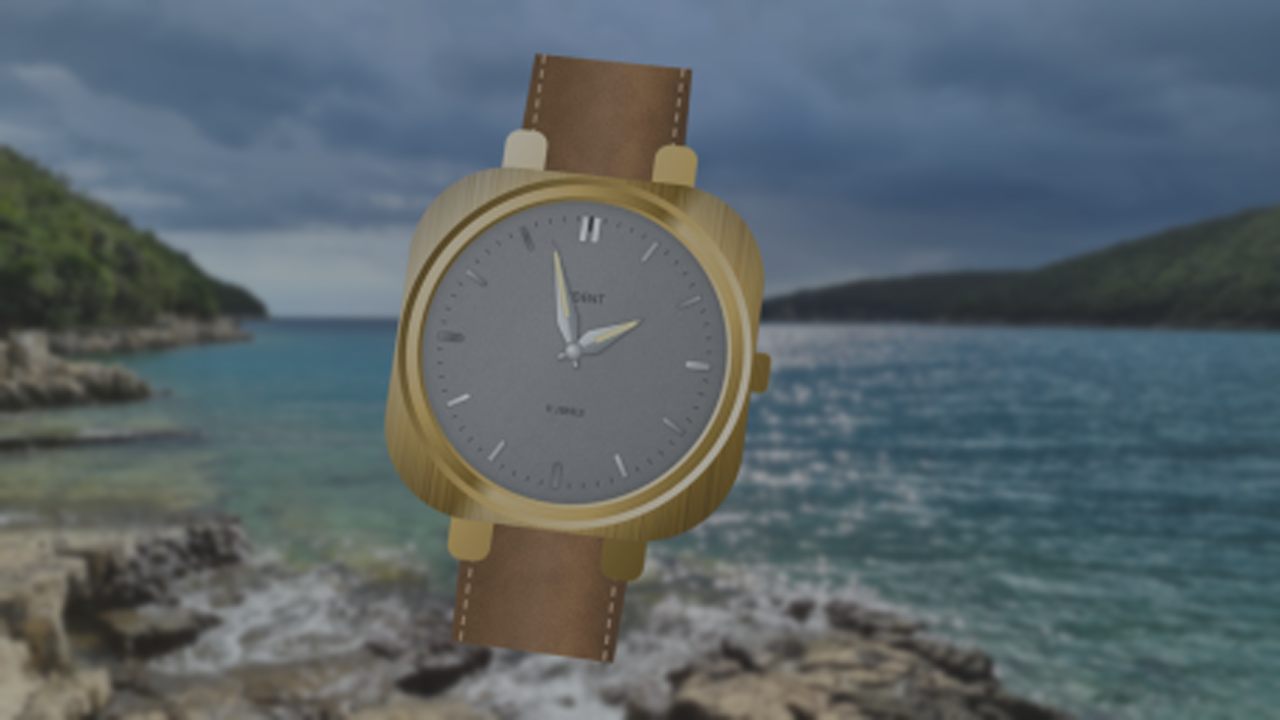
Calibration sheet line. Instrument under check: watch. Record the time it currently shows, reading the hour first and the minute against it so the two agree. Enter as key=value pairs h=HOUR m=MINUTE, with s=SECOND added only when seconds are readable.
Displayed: h=1 m=57
